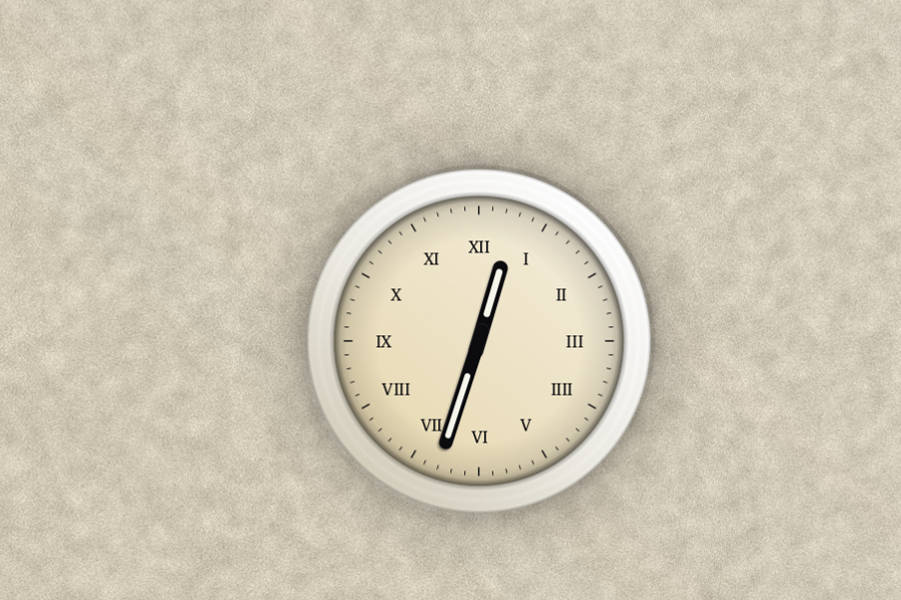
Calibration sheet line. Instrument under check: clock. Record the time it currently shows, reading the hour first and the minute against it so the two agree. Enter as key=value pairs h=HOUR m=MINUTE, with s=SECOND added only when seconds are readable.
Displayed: h=12 m=33
